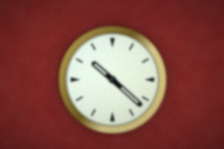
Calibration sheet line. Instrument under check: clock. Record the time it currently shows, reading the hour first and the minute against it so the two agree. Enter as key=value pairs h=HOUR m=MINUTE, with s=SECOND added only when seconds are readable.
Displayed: h=10 m=22
